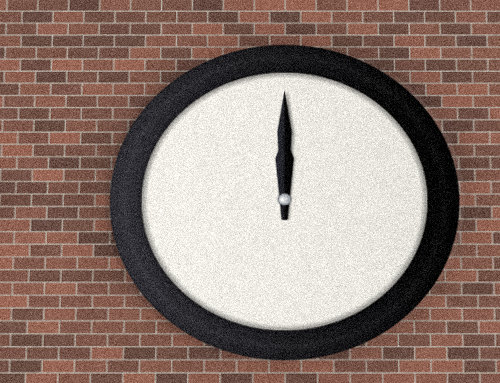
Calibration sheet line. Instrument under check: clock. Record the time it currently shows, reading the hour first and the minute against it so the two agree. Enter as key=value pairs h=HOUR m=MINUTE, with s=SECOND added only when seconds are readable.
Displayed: h=12 m=0
